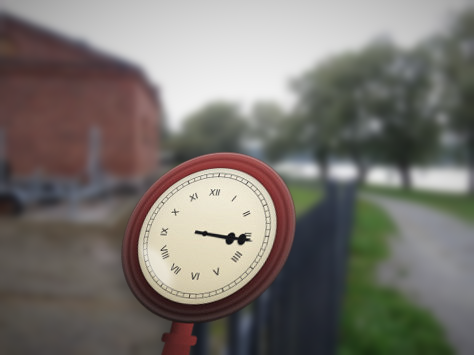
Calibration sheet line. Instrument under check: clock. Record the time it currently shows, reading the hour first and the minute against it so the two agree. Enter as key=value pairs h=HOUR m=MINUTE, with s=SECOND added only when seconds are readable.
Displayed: h=3 m=16
